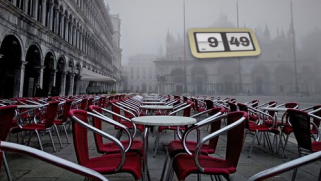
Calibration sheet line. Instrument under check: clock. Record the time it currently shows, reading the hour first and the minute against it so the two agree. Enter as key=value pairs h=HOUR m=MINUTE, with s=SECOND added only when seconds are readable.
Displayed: h=9 m=49
